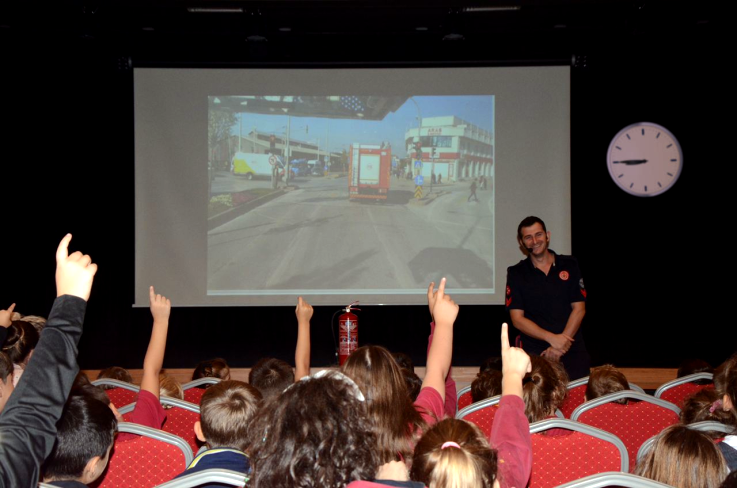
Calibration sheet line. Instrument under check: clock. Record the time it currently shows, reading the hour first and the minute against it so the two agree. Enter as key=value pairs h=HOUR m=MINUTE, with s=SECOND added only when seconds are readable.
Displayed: h=8 m=45
